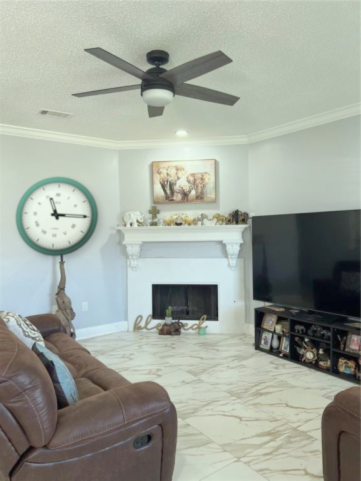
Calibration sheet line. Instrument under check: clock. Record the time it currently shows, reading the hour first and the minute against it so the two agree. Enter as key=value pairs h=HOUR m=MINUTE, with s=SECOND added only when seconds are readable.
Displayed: h=11 m=15
